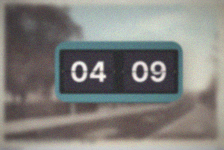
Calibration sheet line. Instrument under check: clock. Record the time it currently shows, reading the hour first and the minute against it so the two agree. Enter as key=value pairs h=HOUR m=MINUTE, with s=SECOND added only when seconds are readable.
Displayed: h=4 m=9
